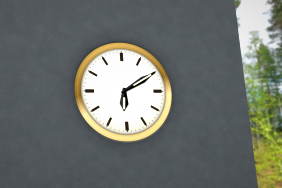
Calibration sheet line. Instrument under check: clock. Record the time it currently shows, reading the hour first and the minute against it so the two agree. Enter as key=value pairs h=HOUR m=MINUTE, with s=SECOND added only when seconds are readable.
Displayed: h=6 m=10
